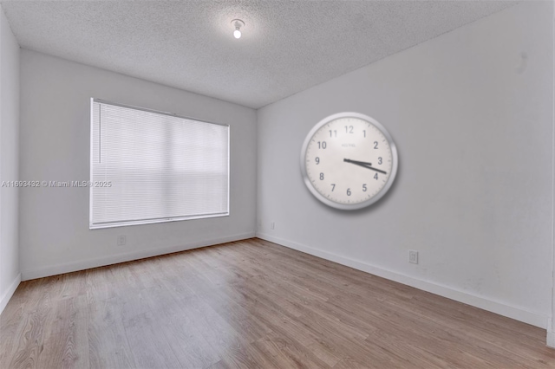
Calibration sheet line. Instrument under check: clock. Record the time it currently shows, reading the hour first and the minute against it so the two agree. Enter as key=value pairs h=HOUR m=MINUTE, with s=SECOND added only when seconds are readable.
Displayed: h=3 m=18
